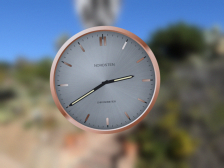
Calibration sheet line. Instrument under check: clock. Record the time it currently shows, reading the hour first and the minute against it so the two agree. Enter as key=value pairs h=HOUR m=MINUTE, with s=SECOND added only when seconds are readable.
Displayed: h=2 m=40
